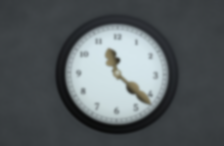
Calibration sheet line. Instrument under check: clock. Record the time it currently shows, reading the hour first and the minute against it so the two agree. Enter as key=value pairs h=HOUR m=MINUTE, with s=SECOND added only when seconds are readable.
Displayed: h=11 m=22
